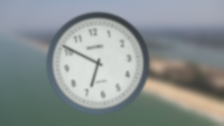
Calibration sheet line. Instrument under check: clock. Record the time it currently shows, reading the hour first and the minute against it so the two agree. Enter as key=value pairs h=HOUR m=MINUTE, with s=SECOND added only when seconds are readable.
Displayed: h=6 m=51
